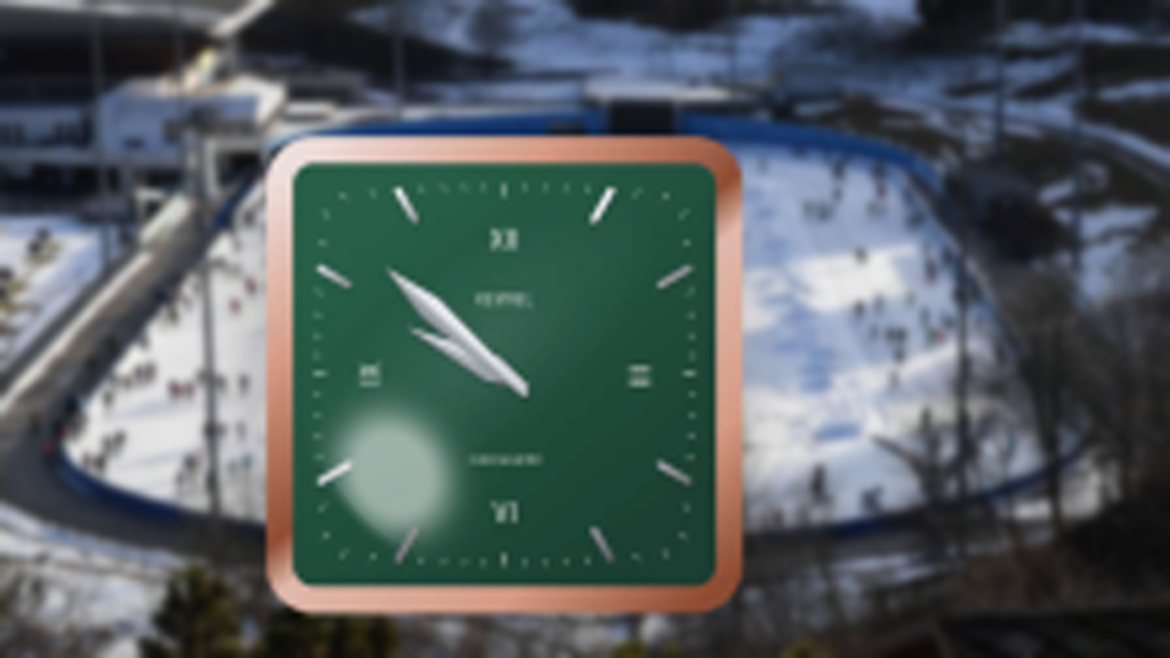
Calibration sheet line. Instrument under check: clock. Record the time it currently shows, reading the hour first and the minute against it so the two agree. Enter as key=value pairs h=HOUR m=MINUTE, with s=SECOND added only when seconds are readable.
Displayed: h=9 m=52
